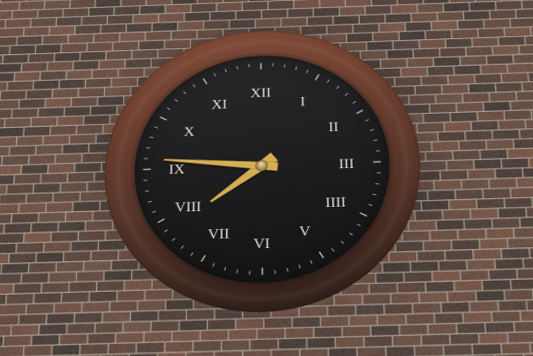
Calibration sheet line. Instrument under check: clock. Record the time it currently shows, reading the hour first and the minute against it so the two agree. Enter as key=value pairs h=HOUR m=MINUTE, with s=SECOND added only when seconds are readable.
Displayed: h=7 m=46
